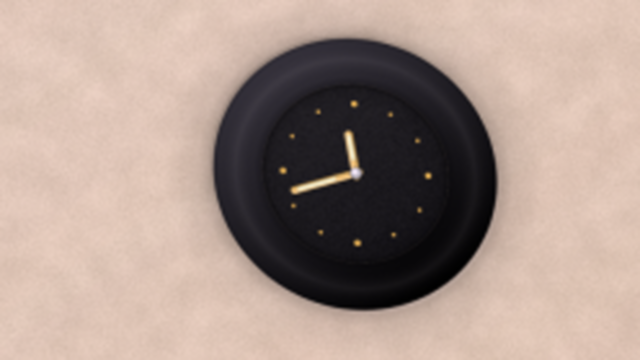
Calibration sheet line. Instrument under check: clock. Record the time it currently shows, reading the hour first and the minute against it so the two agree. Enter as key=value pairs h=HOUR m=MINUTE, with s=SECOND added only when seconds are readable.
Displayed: h=11 m=42
